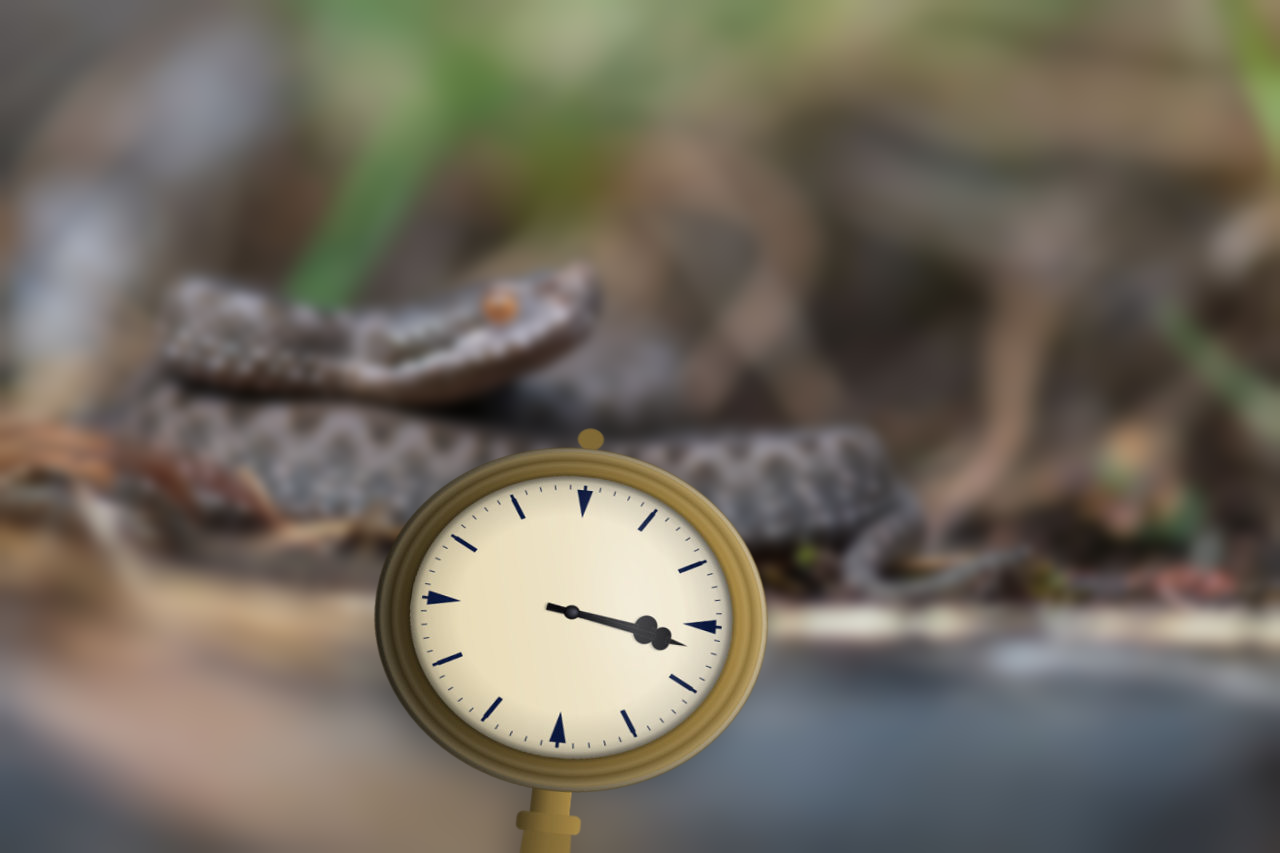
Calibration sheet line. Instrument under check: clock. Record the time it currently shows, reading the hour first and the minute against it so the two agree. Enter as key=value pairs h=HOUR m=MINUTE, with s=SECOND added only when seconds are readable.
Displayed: h=3 m=17
